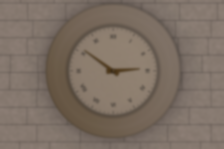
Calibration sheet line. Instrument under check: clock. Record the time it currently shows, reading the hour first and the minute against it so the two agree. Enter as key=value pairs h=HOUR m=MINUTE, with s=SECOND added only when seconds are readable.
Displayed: h=2 m=51
